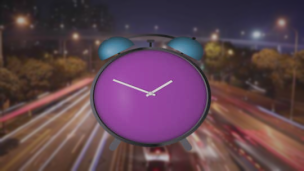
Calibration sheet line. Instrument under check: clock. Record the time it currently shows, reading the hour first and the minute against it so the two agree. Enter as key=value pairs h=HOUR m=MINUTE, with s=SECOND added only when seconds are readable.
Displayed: h=1 m=49
